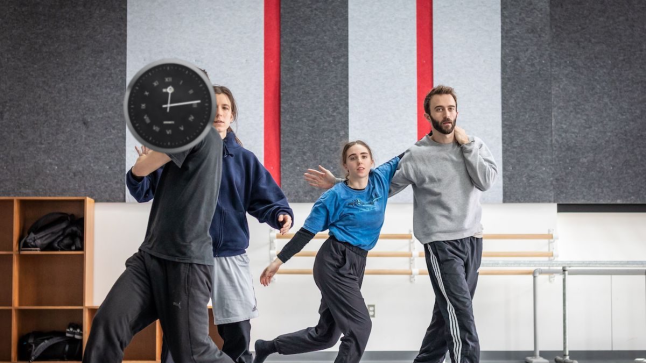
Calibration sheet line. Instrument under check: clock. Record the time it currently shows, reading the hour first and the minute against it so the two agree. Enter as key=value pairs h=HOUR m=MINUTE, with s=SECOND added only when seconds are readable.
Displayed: h=12 m=14
